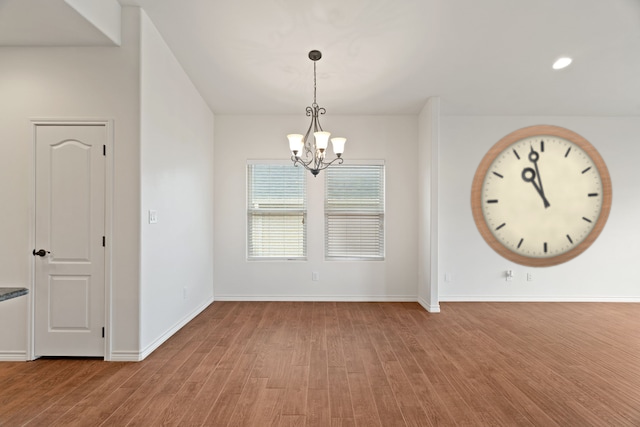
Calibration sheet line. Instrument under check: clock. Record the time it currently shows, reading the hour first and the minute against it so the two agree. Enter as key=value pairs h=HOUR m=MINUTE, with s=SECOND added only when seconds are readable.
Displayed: h=10 m=58
